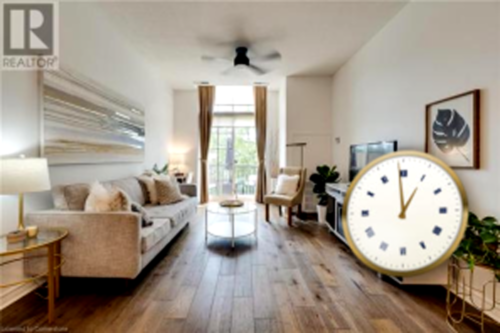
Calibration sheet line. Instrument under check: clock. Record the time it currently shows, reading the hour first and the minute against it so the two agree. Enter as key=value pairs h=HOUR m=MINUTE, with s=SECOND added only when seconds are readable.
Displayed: h=12 m=59
